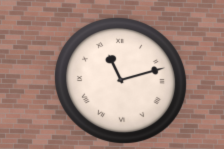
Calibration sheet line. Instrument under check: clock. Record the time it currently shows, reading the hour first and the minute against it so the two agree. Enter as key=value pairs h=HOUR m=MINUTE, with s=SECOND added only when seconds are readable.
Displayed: h=11 m=12
